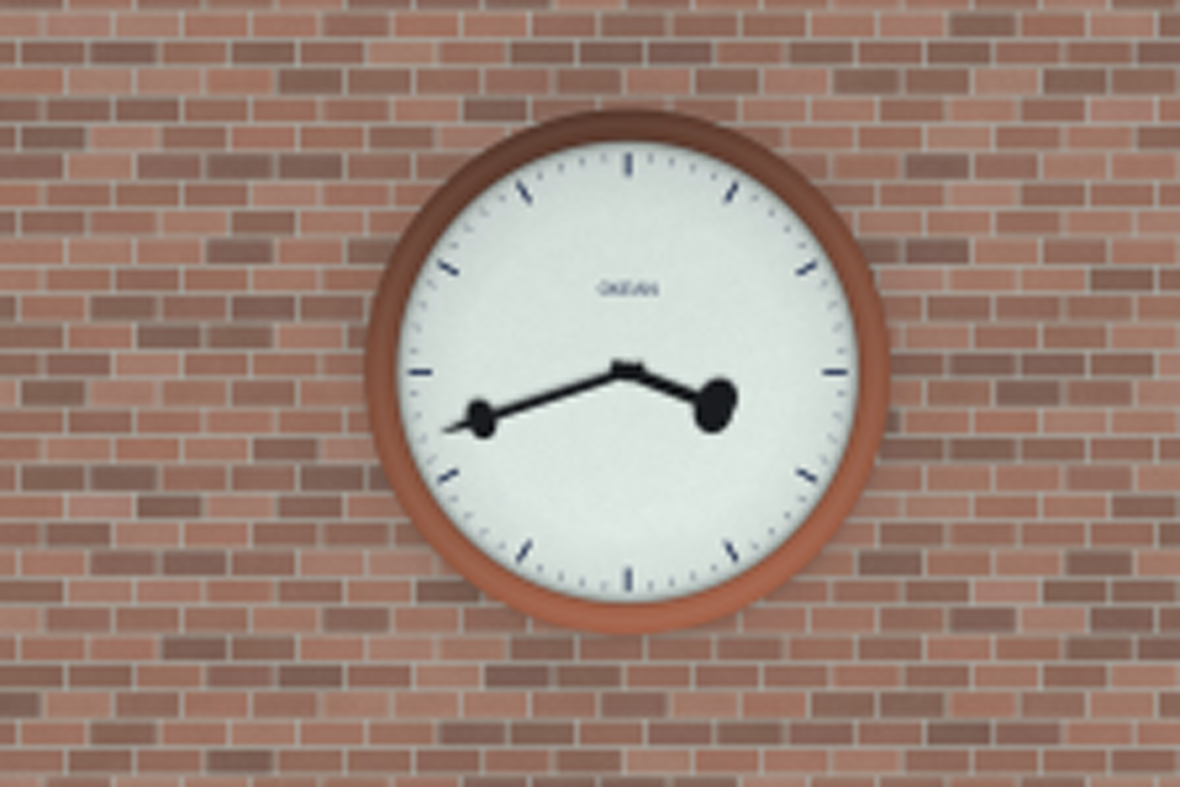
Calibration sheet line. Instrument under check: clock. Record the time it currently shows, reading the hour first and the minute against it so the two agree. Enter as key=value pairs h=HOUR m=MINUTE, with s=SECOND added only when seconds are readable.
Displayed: h=3 m=42
